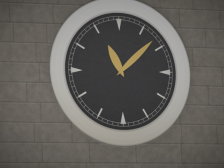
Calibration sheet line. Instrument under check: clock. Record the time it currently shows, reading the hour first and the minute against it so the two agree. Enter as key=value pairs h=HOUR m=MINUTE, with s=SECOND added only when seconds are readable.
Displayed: h=11 m=8
